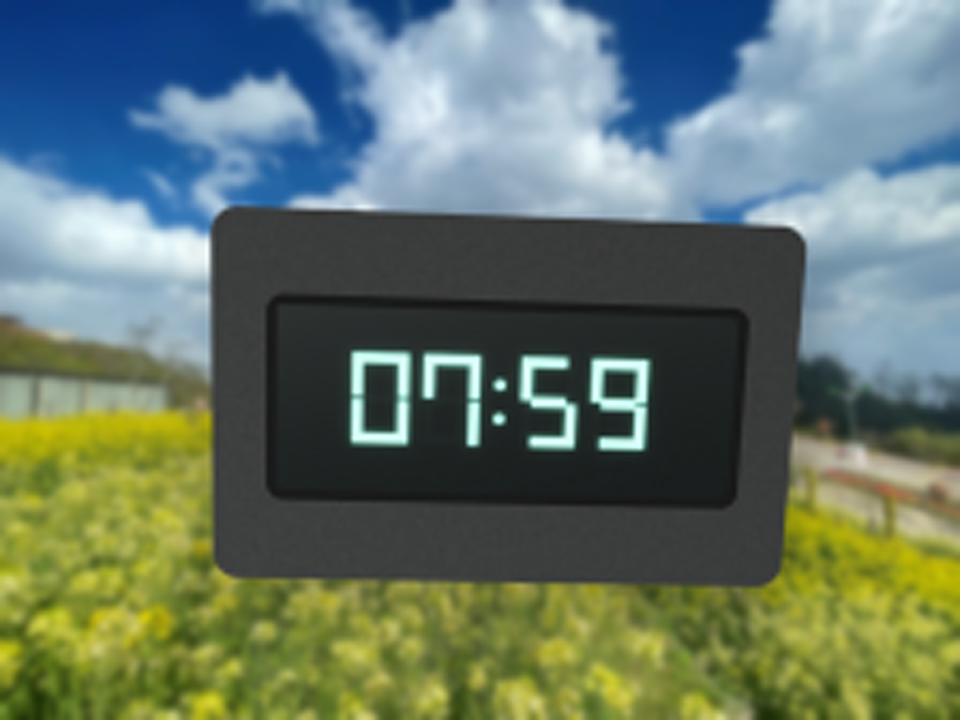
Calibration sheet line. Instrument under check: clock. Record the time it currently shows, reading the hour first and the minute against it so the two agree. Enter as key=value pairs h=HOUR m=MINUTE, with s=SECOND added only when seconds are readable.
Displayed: h=7 m=59
